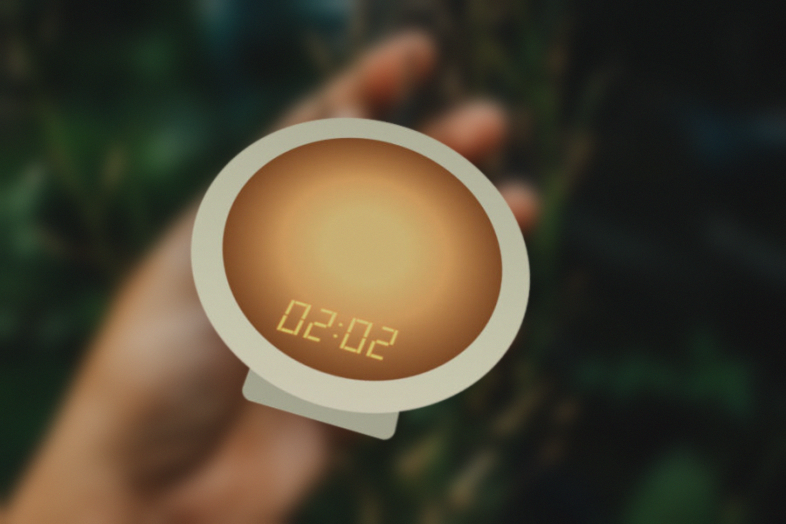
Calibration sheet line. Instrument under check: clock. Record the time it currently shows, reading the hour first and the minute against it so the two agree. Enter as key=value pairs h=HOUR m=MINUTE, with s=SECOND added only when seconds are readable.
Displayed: h=2 m=2
